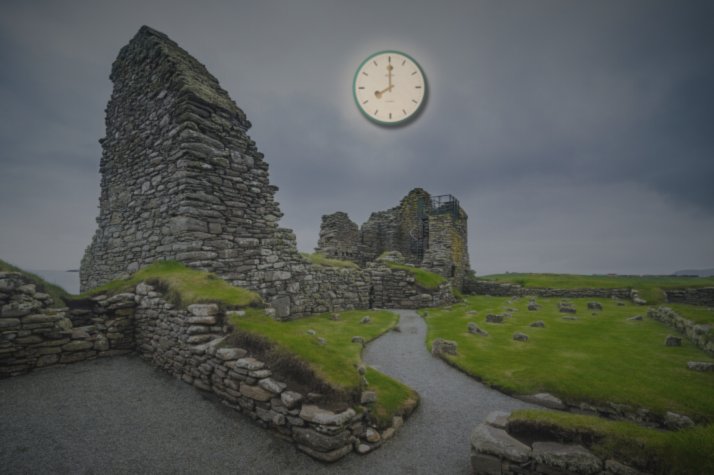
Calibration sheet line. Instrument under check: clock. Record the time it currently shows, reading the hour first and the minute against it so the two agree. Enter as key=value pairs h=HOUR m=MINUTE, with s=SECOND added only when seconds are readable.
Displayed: h=8 m=0
